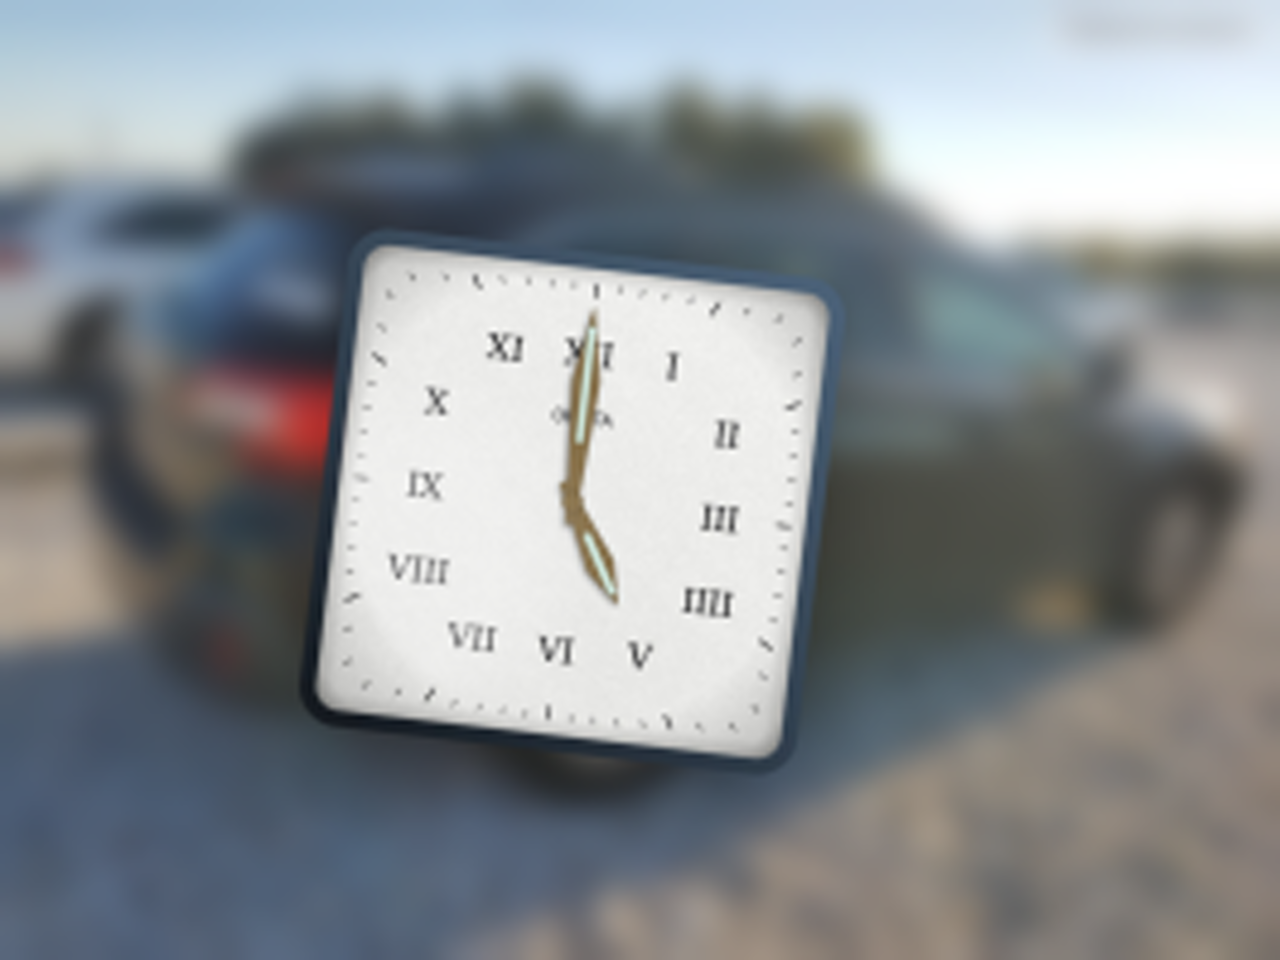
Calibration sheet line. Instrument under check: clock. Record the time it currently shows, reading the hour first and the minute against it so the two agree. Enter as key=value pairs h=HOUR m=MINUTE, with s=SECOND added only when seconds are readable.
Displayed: h=5 m=0
